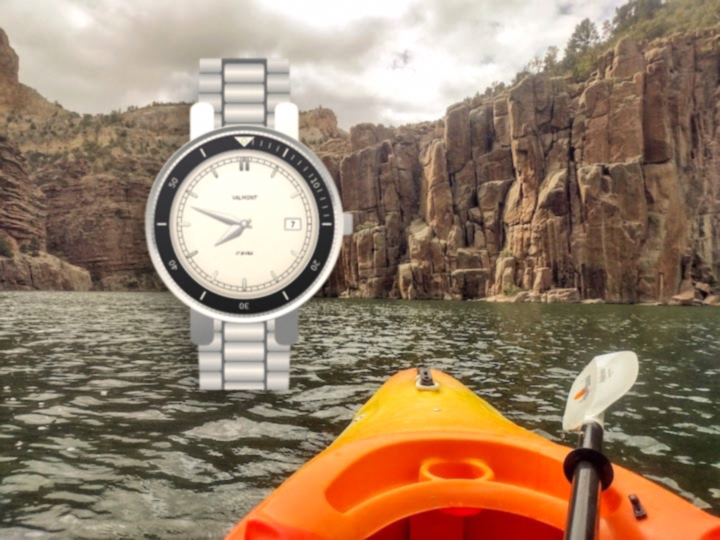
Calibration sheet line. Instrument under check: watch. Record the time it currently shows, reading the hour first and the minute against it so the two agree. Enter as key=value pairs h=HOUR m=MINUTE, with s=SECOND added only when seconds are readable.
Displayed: h=7 m=48
